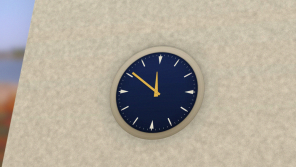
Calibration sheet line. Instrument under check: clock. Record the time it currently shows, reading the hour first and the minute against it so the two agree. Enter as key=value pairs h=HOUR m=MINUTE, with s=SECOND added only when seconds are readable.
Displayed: h=11 m=51
